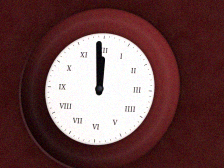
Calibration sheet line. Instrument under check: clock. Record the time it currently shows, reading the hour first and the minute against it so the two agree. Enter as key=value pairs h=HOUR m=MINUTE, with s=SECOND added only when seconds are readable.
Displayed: h=11 m=59
